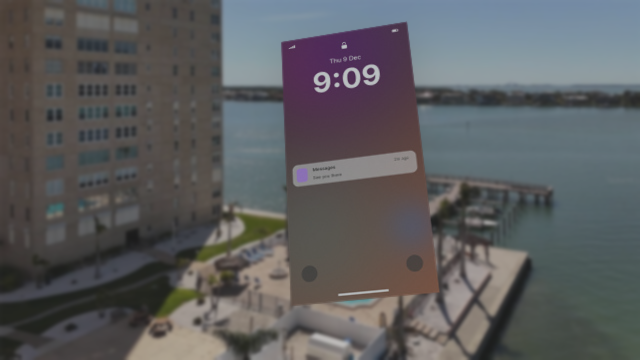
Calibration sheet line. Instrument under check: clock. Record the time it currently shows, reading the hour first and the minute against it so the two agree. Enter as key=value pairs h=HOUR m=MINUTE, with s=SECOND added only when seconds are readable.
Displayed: h=9 m=9
